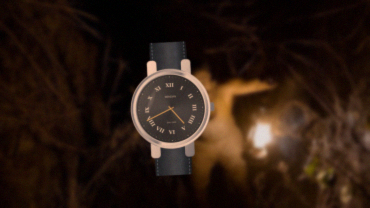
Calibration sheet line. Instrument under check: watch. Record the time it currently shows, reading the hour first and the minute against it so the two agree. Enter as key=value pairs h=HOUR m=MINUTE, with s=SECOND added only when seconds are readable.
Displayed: h=4 m=41
